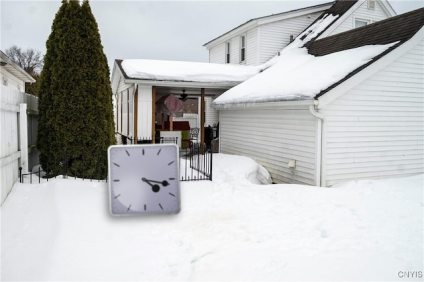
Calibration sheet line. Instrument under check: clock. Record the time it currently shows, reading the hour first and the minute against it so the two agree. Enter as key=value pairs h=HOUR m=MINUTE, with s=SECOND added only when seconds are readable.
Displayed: h=4 m=17
